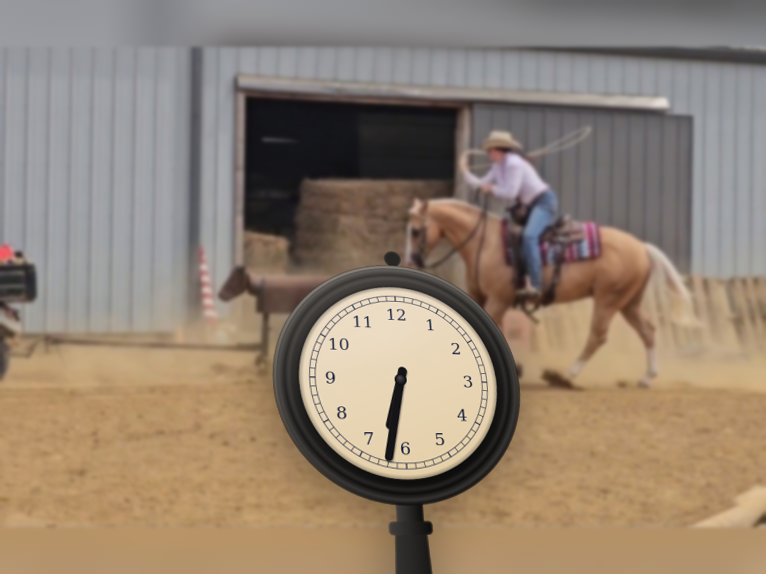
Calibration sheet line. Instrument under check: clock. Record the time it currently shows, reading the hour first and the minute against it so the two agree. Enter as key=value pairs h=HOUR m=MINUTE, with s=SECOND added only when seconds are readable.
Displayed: h=6 m=32
